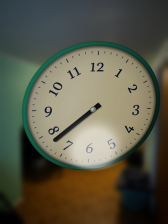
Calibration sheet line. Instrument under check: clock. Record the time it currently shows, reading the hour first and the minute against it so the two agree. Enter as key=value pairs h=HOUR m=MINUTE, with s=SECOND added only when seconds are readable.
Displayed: h=7 m=38
